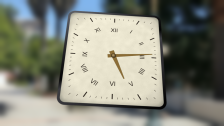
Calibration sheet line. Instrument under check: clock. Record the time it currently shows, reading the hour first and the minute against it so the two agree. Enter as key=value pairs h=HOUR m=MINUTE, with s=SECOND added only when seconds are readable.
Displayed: h=5 m=14
